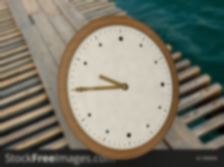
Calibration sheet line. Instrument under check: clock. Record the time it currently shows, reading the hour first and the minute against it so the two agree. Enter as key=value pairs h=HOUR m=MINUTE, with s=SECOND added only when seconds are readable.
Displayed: h=9 m=45
